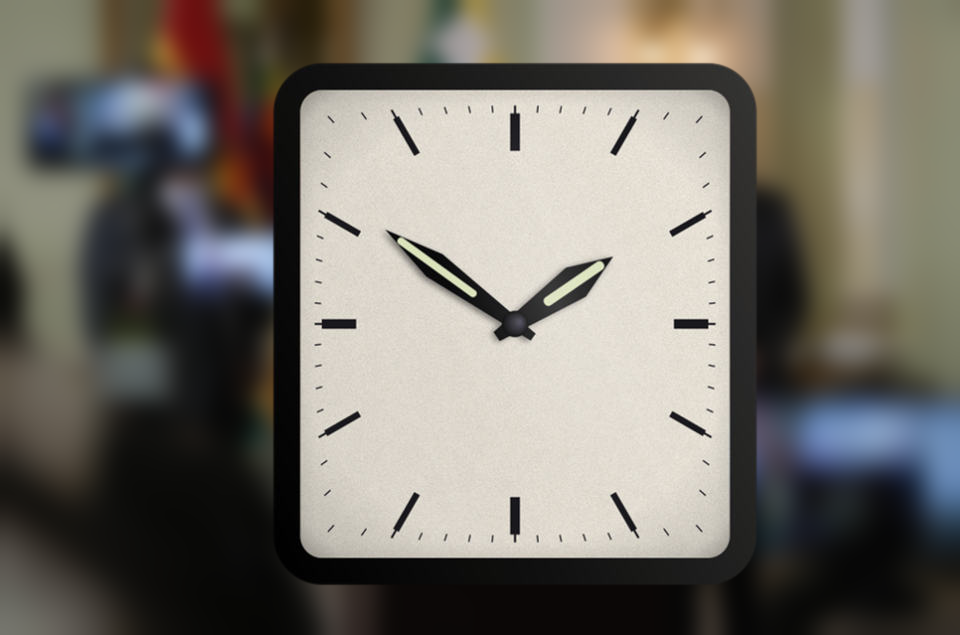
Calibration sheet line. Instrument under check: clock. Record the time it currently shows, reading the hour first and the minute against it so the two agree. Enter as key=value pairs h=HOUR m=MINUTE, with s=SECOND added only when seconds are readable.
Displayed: h=1 m=51
